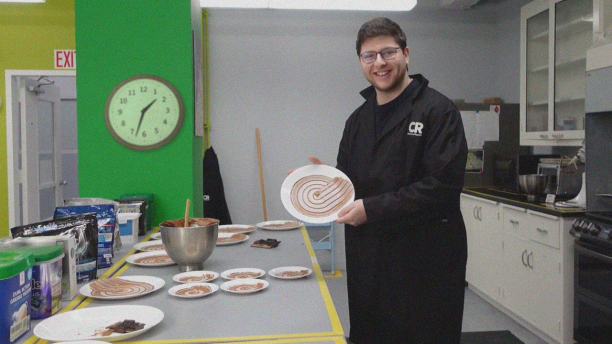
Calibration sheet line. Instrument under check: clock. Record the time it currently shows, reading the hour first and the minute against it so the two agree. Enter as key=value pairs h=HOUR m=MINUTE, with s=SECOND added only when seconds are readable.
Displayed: h=1 m=33
